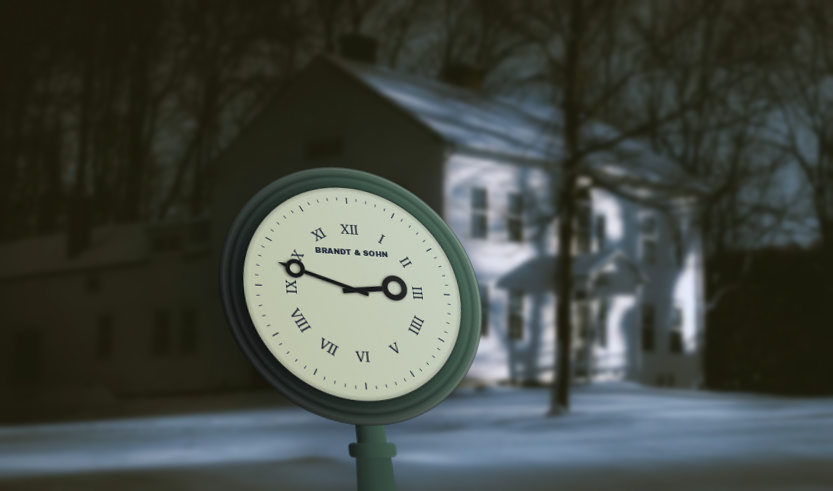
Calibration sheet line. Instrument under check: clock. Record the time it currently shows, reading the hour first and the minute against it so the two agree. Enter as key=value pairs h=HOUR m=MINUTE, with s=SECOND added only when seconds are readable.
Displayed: h=2 m=48
